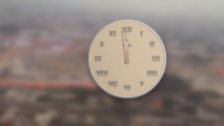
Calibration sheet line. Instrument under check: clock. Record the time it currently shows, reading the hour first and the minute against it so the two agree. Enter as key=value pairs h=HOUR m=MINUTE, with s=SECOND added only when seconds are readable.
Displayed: h=11 m=59
